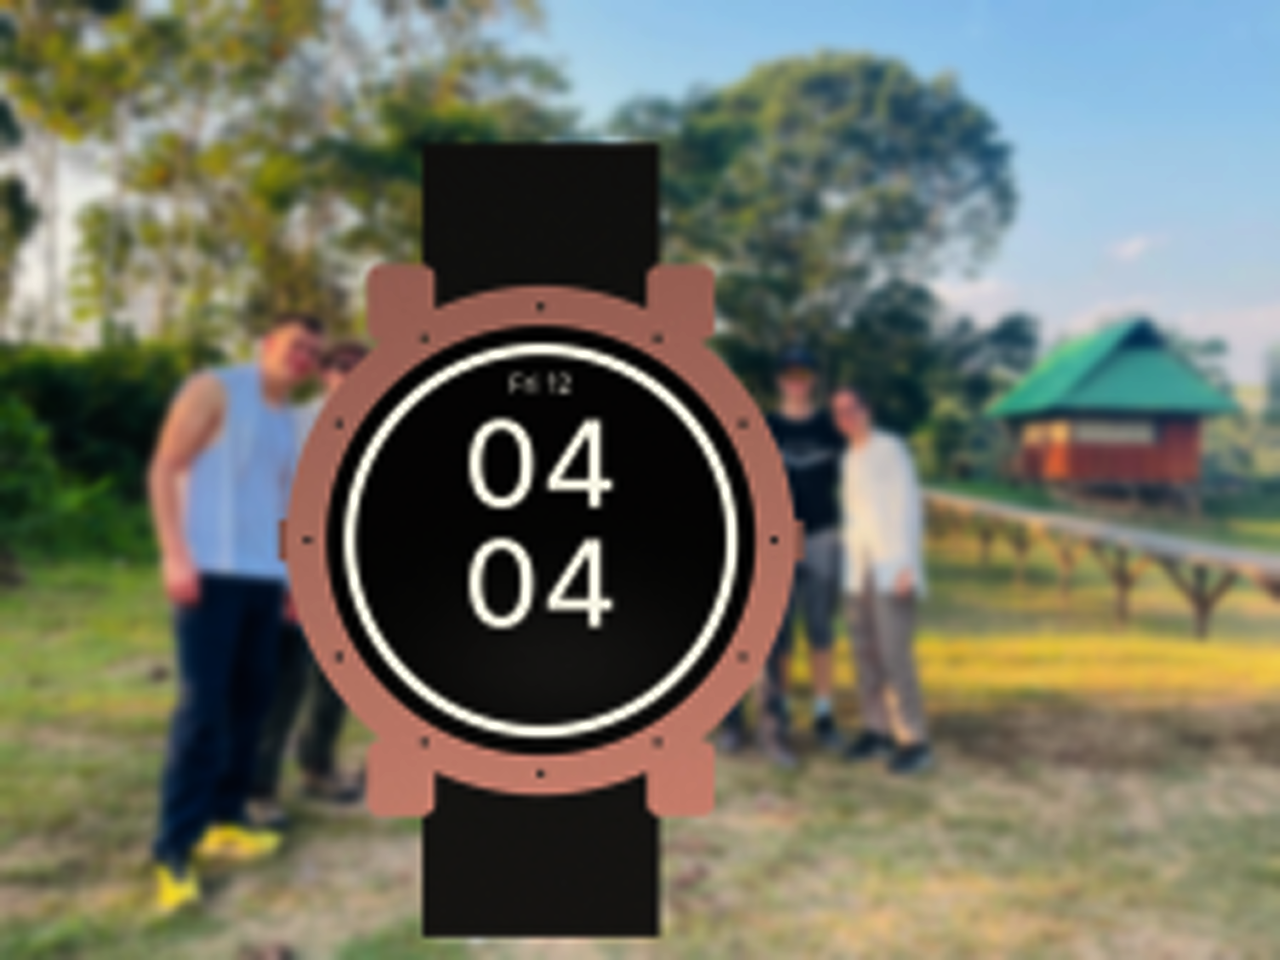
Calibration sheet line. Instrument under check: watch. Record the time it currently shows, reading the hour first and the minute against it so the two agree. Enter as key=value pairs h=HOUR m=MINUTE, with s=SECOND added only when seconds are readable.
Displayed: h=4 m=4
